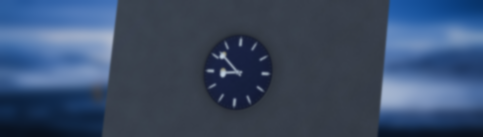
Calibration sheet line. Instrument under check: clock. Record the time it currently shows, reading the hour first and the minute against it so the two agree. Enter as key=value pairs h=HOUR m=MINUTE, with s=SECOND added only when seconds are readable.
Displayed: h=8 m=52
